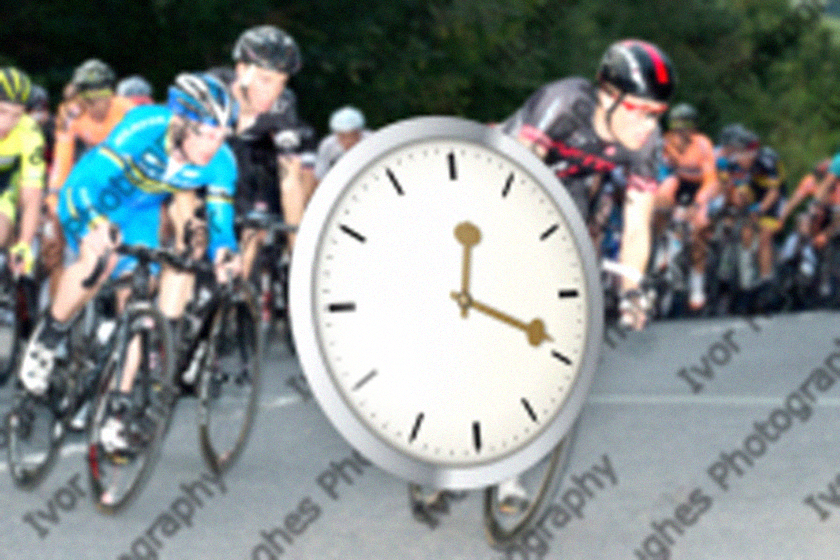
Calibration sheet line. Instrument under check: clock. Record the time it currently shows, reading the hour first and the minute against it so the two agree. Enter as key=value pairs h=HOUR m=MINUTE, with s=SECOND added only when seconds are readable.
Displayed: h=12 m=19
